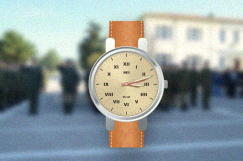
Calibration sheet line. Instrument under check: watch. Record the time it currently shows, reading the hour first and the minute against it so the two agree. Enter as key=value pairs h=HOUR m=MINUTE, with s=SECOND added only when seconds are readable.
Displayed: h=3 m=12
